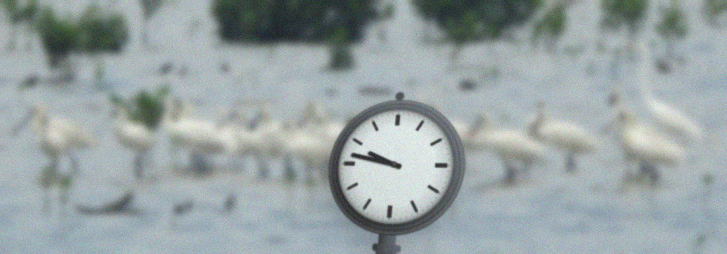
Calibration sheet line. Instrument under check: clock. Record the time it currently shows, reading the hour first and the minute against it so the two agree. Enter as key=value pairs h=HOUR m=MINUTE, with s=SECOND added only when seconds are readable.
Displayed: h=9 m=47
